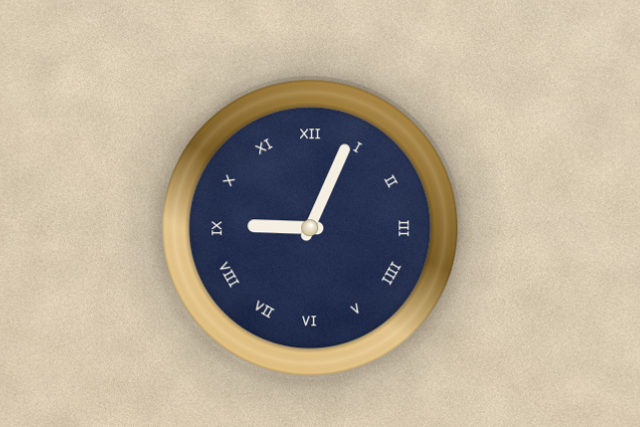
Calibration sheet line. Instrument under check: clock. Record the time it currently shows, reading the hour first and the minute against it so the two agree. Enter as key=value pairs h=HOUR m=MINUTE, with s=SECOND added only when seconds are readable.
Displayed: h=9 m=4
